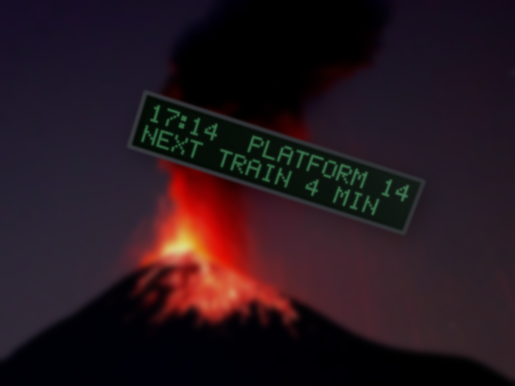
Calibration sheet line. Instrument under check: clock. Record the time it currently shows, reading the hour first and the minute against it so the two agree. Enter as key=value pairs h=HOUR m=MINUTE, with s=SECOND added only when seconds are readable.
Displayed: h=17 m=14
